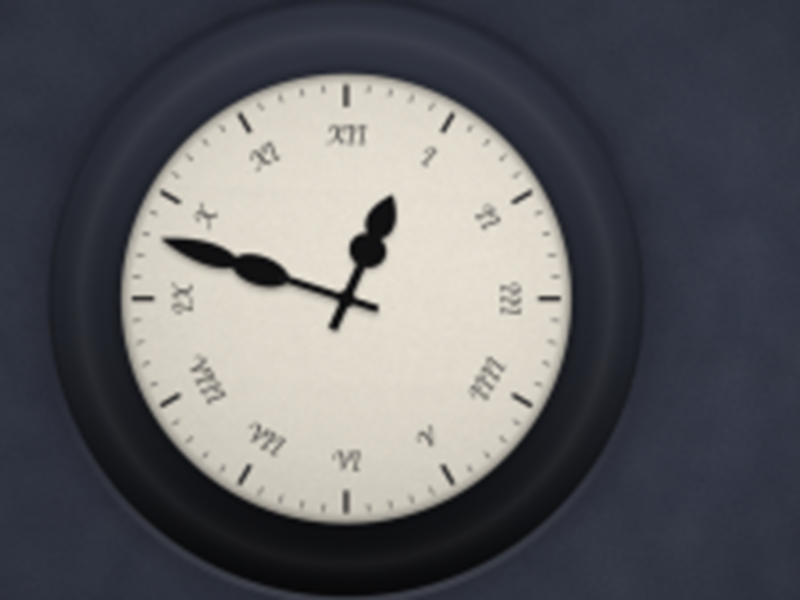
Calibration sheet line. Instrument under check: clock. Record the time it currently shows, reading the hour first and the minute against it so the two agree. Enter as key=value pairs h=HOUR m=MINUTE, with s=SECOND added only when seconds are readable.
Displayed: h=12 m=48
